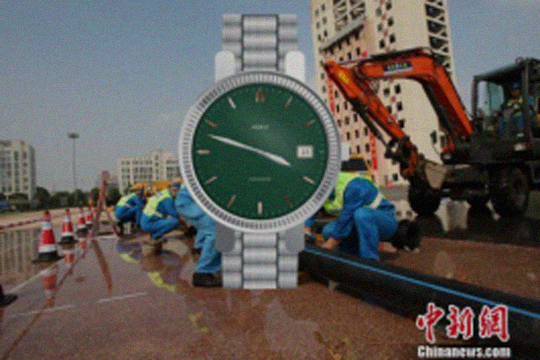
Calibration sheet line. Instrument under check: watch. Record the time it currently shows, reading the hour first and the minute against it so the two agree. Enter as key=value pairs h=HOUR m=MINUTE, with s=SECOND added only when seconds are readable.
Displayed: h=3 m=48
